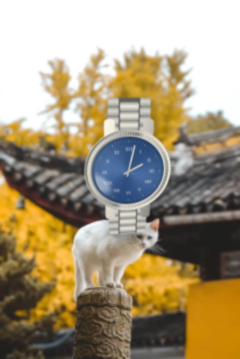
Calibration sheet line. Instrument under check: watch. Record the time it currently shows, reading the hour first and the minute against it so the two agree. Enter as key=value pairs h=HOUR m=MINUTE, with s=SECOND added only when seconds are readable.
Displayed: h=2 m=2
